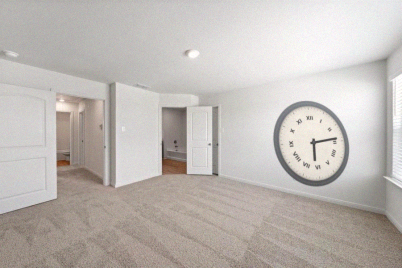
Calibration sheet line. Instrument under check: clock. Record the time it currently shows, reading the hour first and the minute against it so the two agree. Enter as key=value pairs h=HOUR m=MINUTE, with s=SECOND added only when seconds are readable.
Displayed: h=6 m=14
